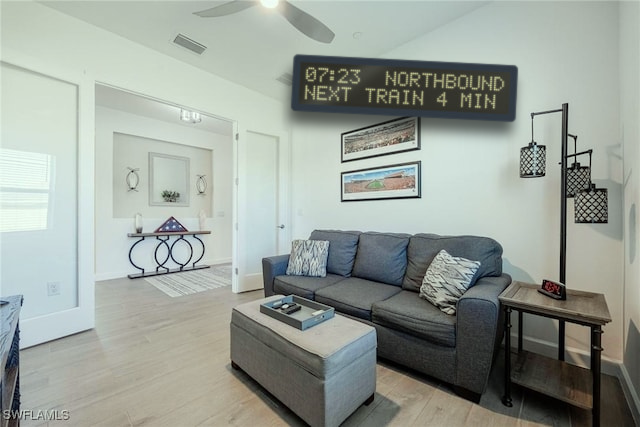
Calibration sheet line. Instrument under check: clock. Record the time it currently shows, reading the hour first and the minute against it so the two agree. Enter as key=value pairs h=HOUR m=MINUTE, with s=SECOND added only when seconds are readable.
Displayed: h=7 m=23
